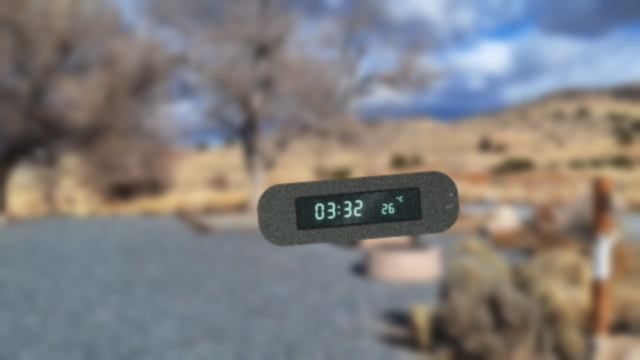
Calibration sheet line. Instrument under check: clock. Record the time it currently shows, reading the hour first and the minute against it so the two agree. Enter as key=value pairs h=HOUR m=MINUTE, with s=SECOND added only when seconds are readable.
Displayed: h=3 m=32
